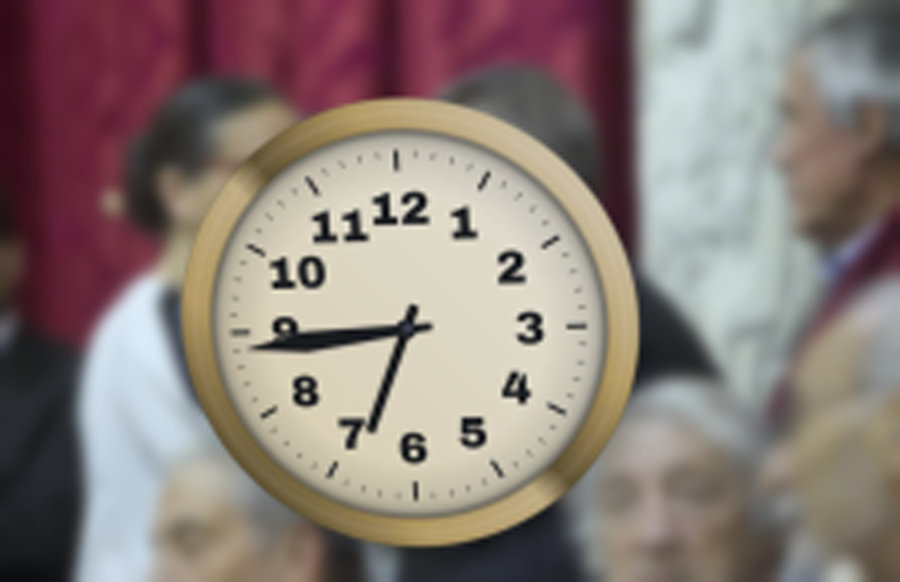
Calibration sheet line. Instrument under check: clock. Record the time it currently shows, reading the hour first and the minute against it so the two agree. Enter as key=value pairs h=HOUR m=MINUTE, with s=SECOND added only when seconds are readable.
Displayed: h=6 m=44
